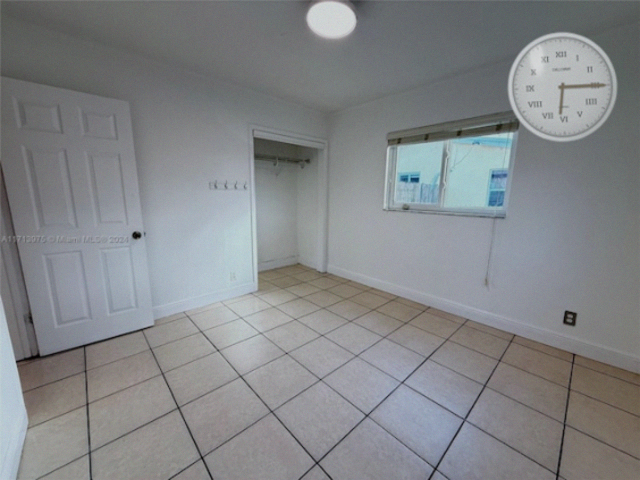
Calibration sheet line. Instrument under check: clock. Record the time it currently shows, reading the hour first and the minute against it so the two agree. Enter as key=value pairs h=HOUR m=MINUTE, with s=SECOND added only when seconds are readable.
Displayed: h=6 m=15
